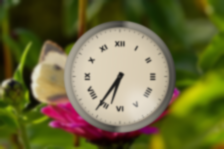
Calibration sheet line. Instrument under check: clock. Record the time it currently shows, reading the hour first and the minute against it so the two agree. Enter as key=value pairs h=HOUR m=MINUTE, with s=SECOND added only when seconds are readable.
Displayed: h=6 m=36
